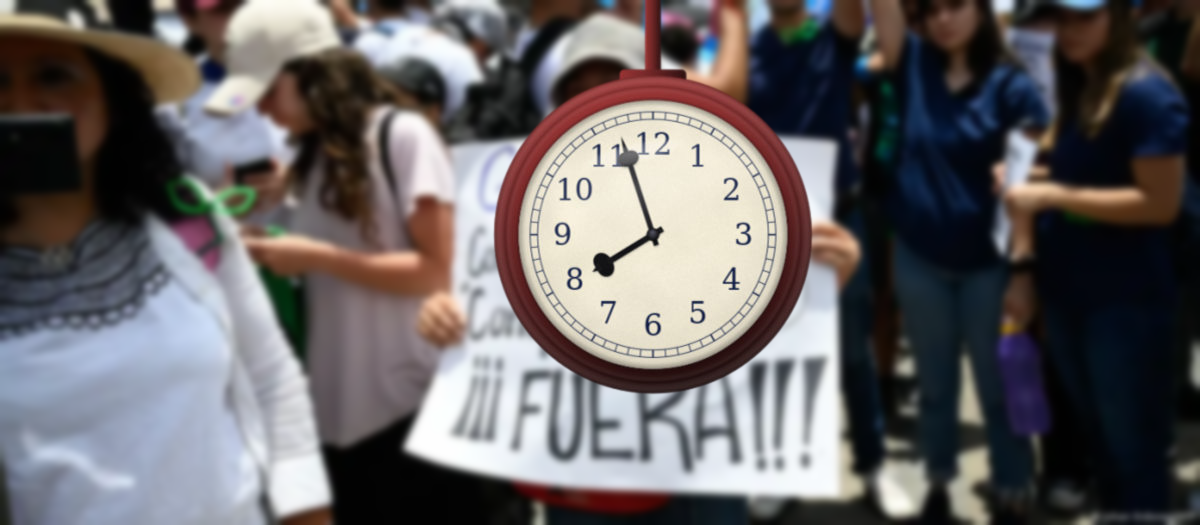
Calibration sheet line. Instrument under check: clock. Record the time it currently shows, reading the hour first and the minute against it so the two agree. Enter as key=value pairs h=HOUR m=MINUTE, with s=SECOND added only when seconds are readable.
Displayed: h=7 m=57
